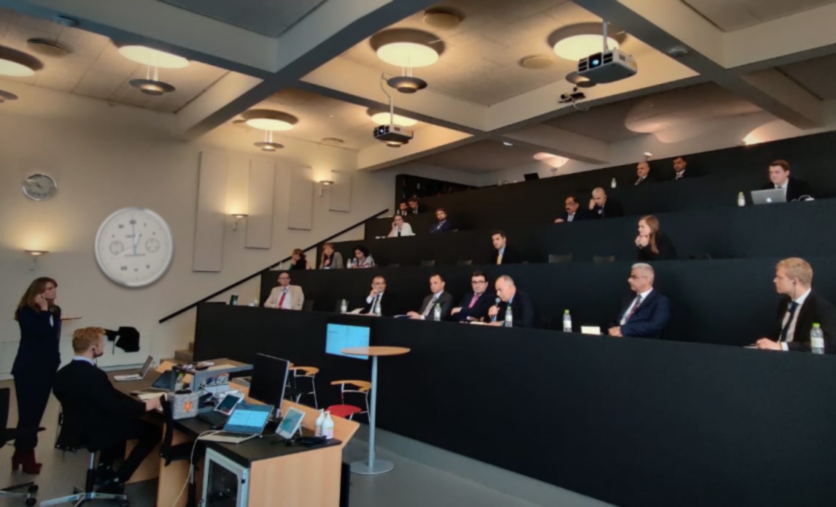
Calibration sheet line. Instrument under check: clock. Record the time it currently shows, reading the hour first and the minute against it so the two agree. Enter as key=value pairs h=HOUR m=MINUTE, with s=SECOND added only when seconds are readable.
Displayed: h=12 m=41
